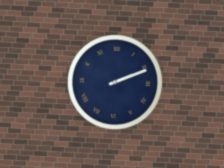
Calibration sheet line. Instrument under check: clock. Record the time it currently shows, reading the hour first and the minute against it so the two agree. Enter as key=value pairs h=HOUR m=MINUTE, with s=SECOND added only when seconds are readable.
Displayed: h=2 m=11
